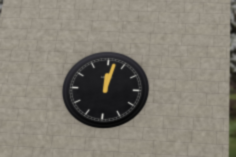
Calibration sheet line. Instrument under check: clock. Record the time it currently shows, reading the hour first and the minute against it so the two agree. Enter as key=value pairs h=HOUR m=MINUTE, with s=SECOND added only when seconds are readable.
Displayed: h=12 m=2
